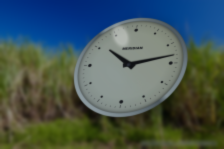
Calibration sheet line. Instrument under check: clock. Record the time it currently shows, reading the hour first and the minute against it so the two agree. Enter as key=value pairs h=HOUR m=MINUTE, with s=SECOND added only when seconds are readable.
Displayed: h=10 m=13
